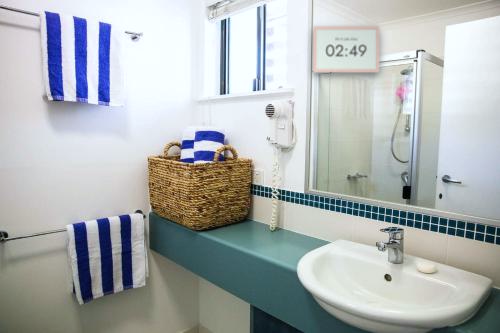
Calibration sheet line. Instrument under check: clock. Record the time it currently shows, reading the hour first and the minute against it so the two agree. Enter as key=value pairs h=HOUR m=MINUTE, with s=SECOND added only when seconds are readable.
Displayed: h=2 m=49
